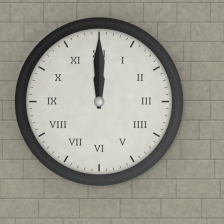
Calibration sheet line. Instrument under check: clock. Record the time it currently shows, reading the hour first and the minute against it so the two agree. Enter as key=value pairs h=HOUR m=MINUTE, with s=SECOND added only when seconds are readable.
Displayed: h=12 m=0
